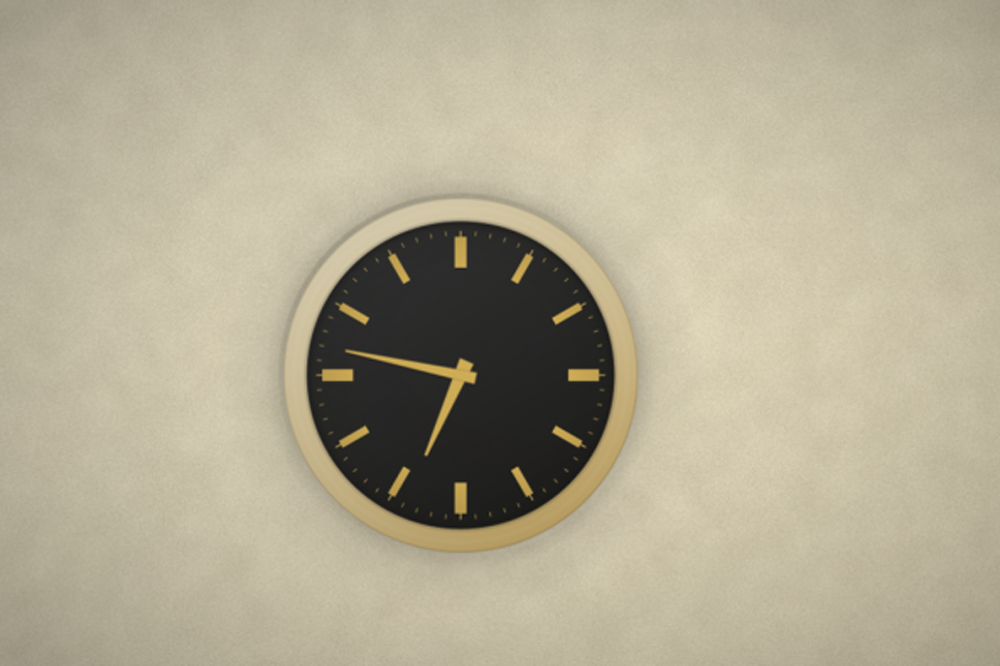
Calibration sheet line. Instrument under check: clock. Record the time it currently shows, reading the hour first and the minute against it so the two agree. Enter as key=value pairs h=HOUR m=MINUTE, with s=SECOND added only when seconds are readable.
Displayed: h=6 m=47
